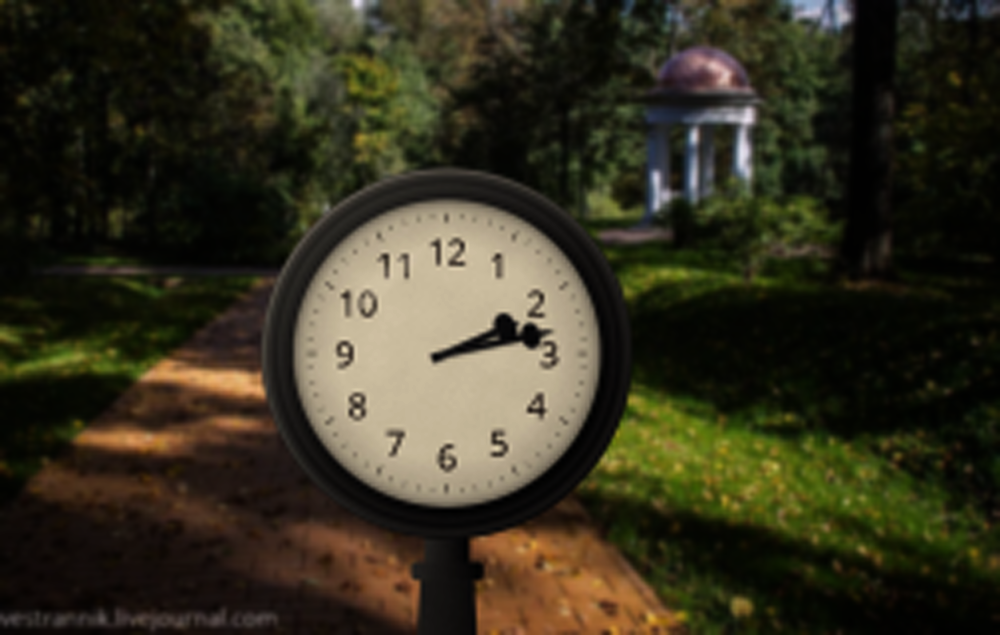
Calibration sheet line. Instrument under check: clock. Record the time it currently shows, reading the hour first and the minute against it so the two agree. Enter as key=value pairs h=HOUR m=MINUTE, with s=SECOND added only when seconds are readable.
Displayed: h=2 m=13
